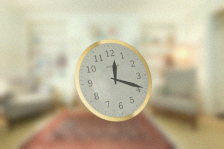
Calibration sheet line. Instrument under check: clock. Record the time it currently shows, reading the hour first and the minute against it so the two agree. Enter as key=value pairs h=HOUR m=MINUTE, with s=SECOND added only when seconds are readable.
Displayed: h=12 m=19
